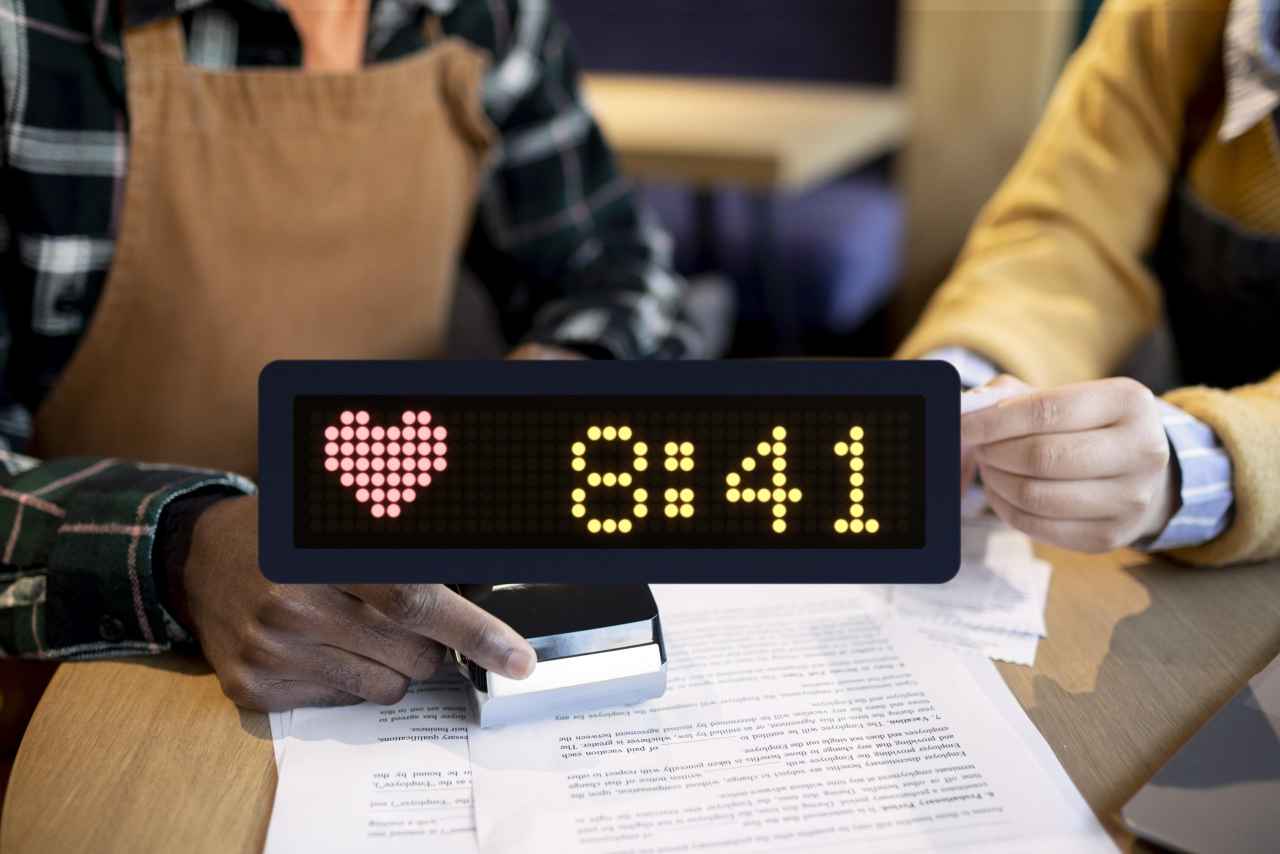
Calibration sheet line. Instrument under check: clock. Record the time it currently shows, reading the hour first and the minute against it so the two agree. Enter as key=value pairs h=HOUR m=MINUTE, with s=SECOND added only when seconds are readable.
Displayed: h=8 m=41
